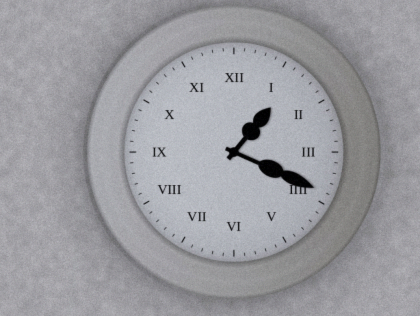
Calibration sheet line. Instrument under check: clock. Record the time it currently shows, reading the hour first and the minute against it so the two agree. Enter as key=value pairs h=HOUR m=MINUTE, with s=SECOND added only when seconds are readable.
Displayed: h=1 m=19
